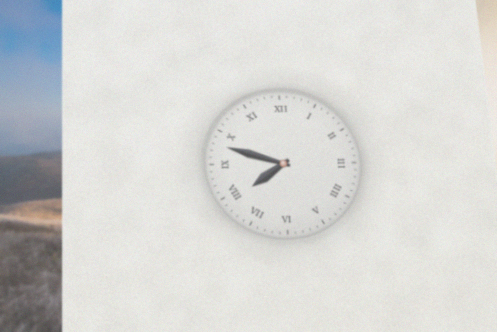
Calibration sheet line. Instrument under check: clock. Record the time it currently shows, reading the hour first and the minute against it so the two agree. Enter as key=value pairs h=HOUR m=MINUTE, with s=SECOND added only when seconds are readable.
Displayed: h=7 m=48
